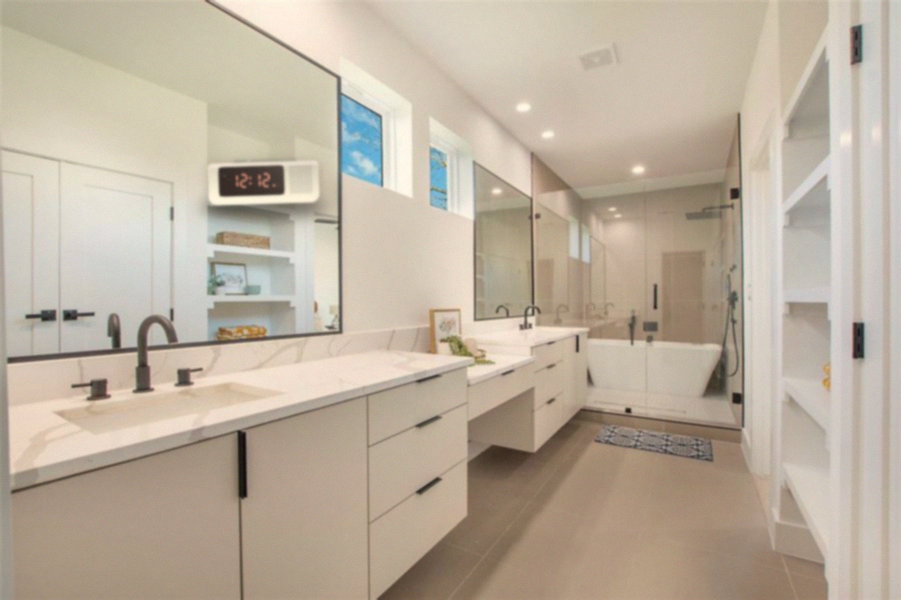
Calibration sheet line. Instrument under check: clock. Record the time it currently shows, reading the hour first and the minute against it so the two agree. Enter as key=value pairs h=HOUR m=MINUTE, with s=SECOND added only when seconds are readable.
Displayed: h=12 m=12
